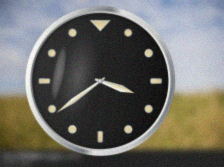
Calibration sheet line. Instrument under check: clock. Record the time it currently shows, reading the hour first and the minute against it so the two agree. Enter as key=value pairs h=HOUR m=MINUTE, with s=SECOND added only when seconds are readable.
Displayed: h=3 m=39
